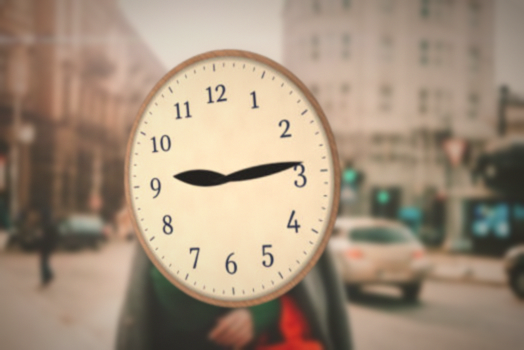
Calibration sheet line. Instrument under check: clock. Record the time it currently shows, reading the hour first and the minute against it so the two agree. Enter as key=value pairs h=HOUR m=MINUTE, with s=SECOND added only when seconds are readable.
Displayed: h=9 m=14
